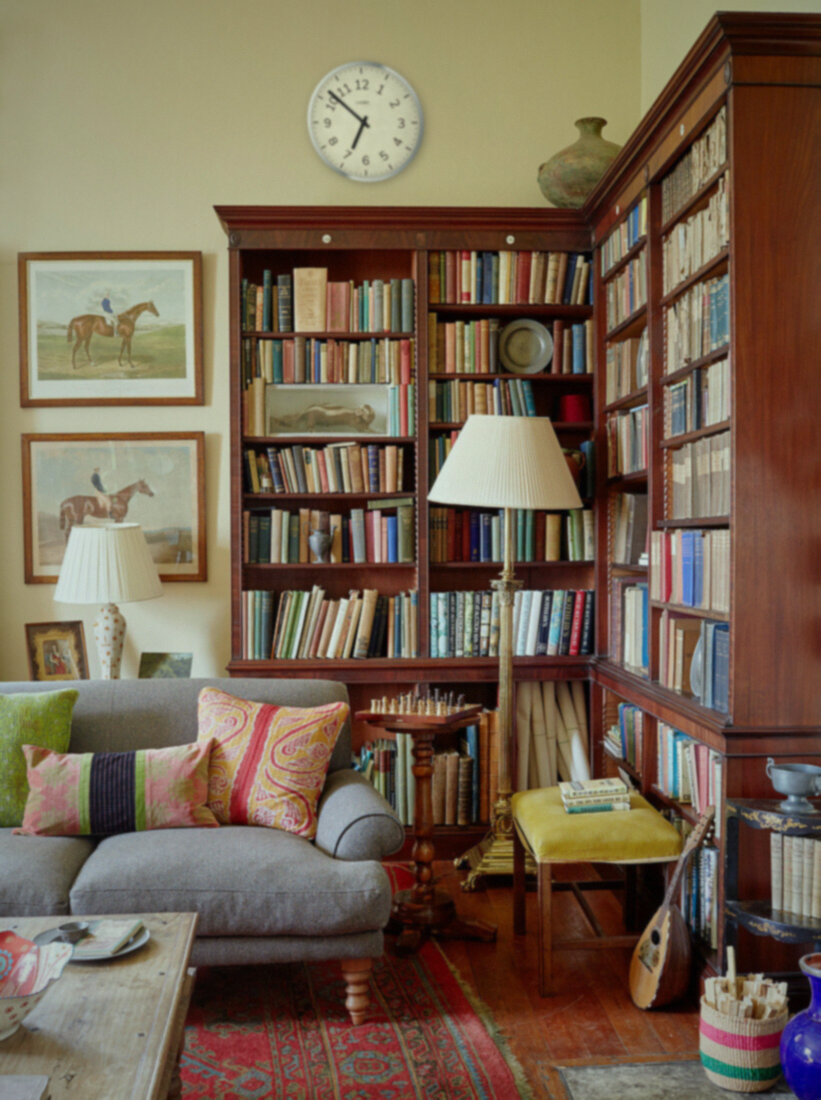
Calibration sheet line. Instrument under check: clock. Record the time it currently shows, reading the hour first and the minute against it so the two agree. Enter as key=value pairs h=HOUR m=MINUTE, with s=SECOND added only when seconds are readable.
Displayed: h=6 m=52
